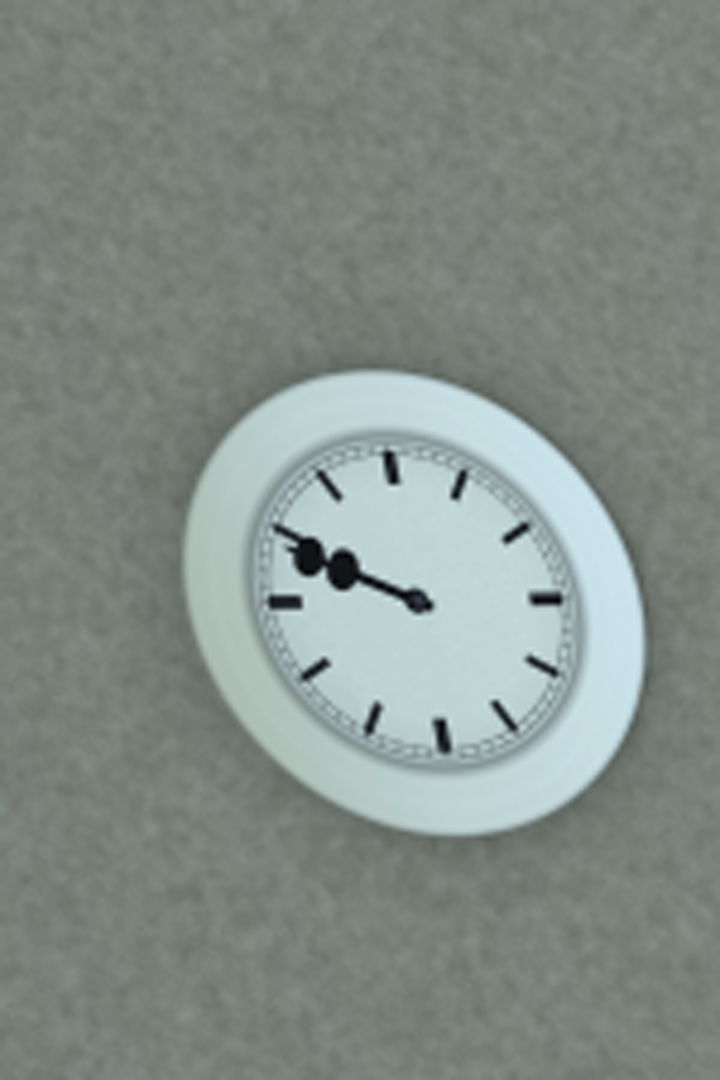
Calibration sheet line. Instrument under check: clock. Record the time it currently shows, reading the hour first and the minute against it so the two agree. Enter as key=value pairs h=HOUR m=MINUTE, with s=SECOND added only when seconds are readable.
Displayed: h=9 m=49
